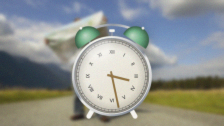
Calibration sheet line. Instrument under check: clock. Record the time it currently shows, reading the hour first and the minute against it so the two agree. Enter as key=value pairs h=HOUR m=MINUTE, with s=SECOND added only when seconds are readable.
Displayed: h=3 m=28
